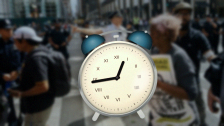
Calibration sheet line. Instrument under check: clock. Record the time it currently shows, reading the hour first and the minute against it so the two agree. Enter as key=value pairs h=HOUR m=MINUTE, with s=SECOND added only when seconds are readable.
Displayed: h=12 m=44
